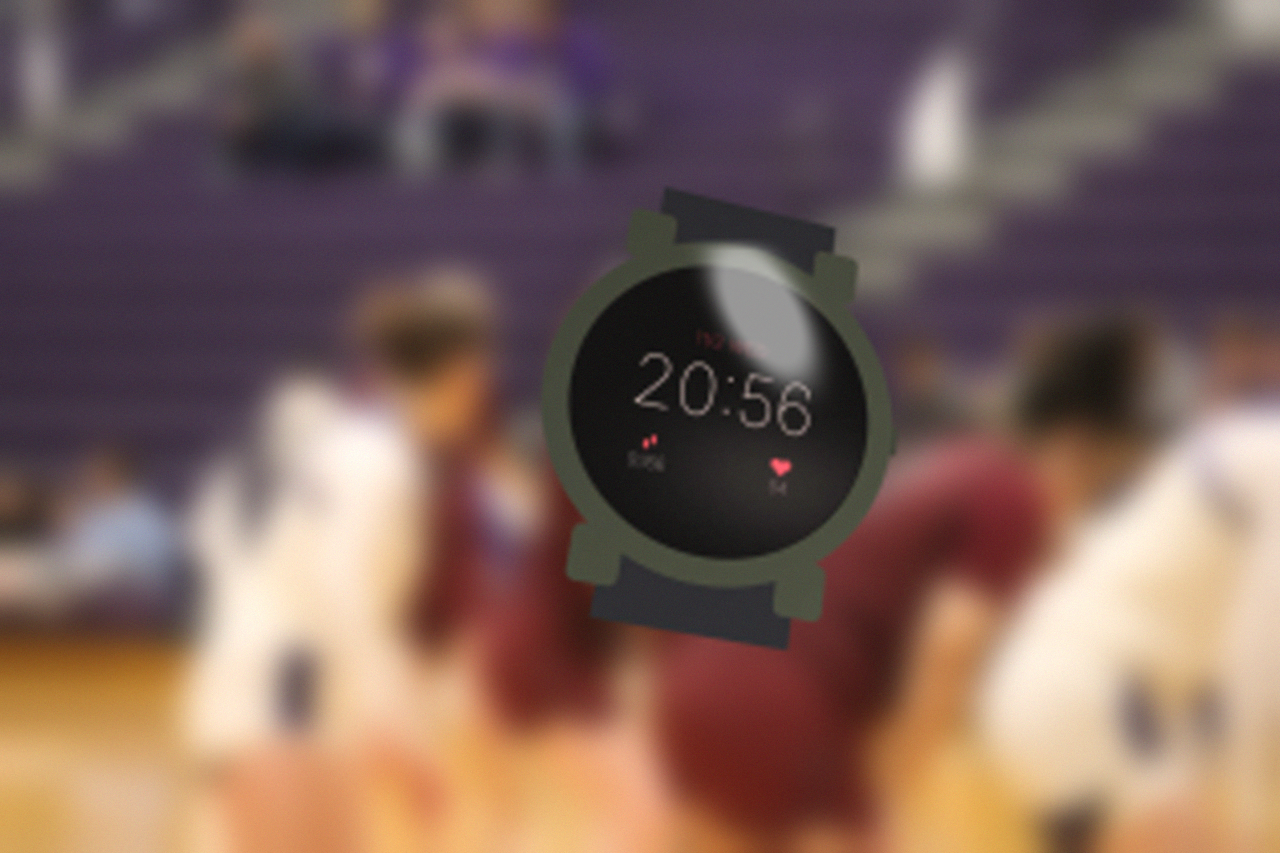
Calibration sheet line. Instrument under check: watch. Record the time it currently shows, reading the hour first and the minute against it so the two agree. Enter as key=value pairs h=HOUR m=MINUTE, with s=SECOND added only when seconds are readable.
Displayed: h=20 m=56
